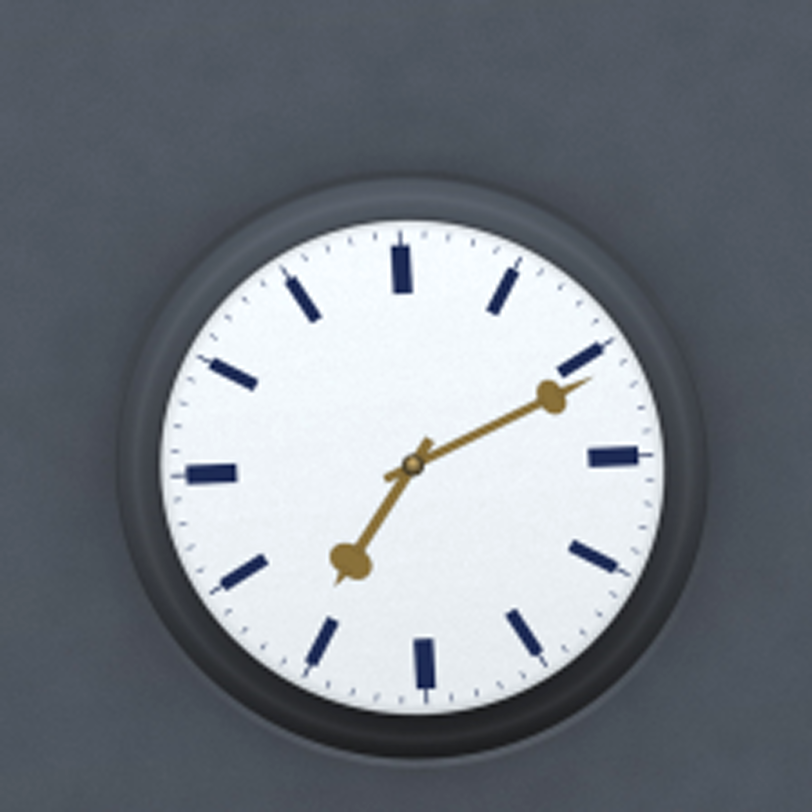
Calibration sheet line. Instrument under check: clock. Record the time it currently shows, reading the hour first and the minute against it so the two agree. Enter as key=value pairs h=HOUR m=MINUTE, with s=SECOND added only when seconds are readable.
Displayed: h=7 m=11
